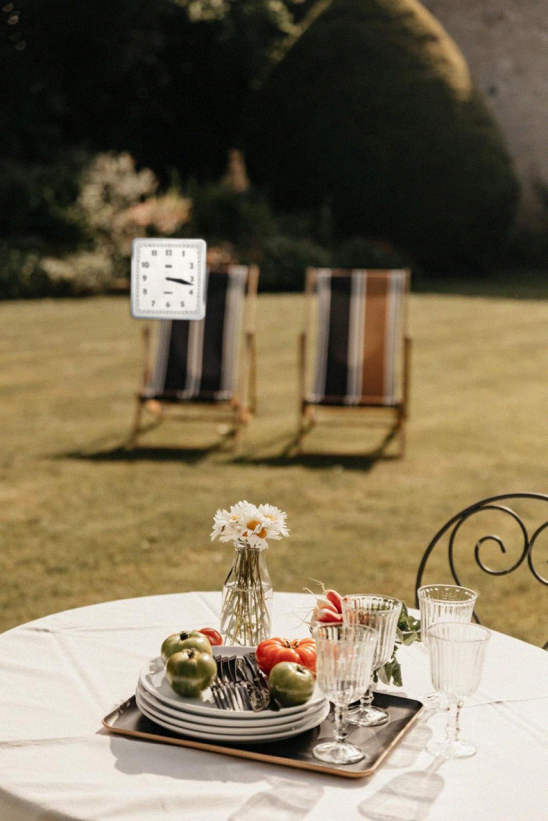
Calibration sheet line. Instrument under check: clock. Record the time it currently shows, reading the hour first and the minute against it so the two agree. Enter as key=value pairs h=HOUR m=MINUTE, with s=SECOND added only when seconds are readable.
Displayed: h=3 m=17
